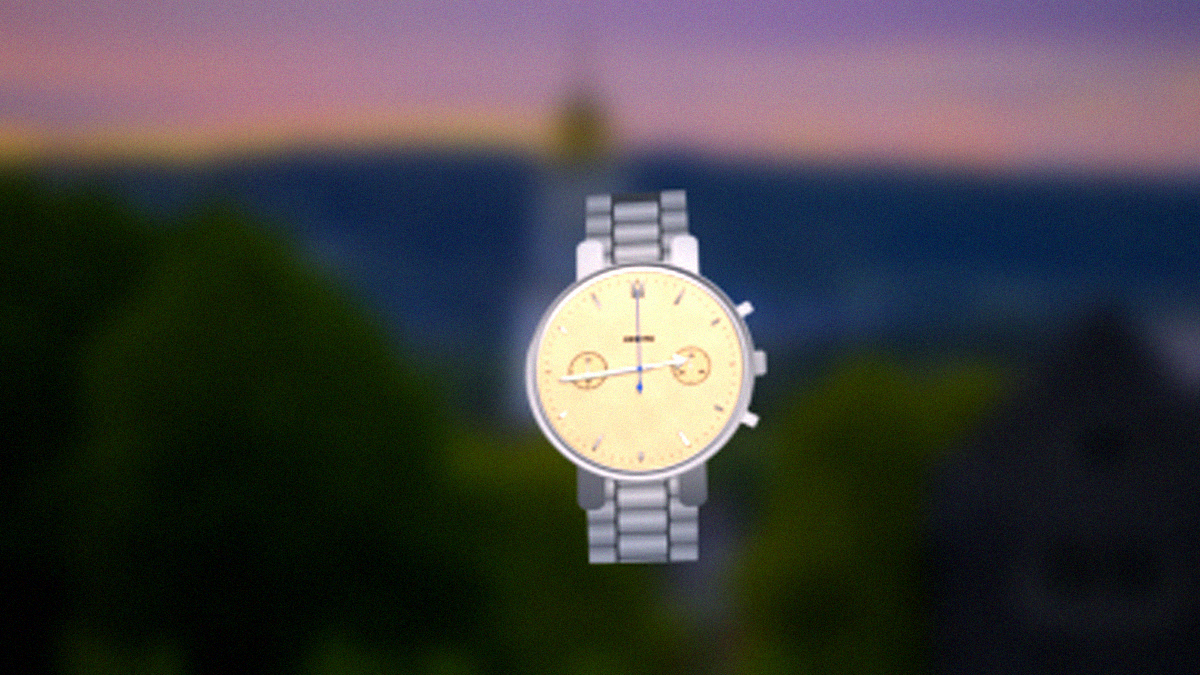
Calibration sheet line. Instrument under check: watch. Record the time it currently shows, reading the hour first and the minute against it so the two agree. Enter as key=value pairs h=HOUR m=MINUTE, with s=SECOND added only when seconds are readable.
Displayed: h=2 m=44
